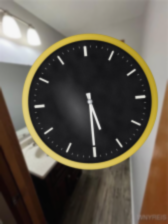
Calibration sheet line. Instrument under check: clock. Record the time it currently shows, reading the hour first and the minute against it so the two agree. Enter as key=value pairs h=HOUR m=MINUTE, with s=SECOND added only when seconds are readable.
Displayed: h=5 m=30
